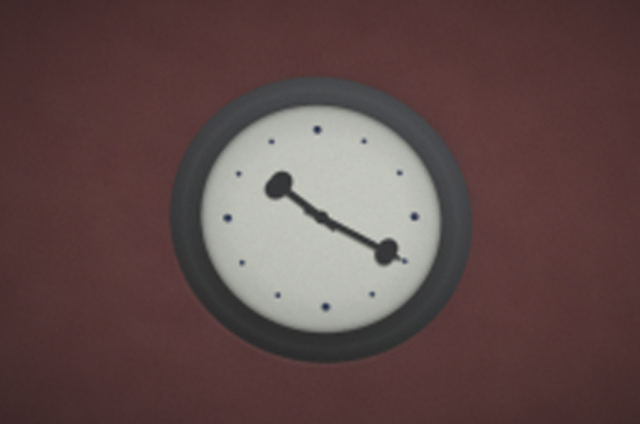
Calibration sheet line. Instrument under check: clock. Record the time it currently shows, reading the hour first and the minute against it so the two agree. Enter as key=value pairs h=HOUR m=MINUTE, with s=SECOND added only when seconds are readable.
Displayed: h=10 m=20
